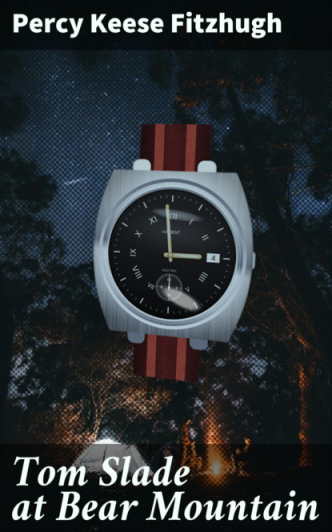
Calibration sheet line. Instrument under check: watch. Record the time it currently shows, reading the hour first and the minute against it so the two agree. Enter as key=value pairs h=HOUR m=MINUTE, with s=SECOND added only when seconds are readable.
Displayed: h=2 m=59
